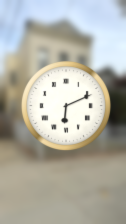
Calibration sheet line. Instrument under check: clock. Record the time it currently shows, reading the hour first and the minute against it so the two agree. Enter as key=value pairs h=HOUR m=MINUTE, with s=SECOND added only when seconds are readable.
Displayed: h=6 m=11
